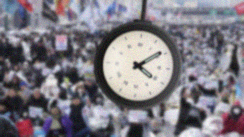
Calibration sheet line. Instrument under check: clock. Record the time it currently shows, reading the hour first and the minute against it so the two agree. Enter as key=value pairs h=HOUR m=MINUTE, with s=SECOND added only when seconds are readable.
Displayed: h=4 m=9
